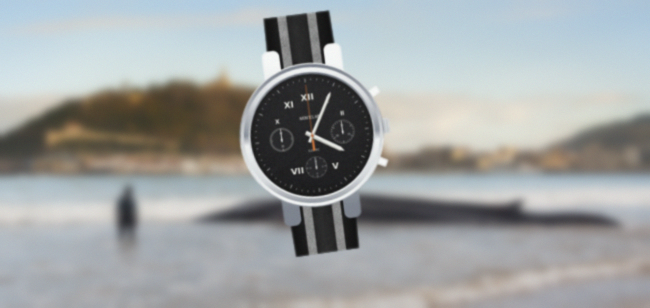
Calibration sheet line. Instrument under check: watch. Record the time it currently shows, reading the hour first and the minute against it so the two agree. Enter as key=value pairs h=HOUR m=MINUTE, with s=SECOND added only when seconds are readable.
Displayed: h=4 m=5
